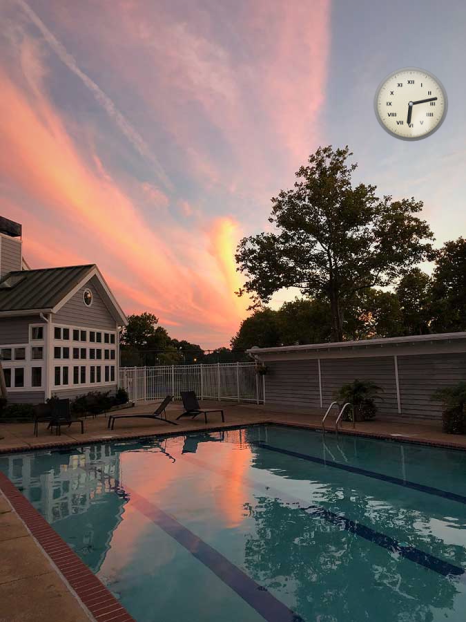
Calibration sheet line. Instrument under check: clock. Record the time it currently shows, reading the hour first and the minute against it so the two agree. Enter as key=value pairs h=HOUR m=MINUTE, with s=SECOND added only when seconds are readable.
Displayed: h=6 m=13
